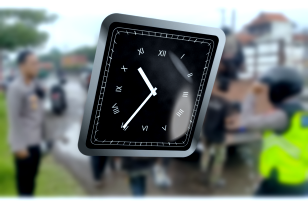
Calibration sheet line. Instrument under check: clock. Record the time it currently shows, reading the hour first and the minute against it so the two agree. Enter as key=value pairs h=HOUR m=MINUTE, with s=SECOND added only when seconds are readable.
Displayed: h=10 m=35
